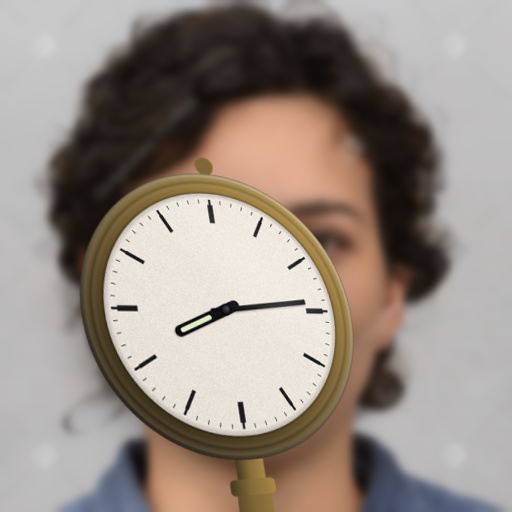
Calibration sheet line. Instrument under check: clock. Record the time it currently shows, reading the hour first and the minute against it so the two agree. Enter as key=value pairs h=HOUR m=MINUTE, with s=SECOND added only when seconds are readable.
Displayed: h=8 m=14
